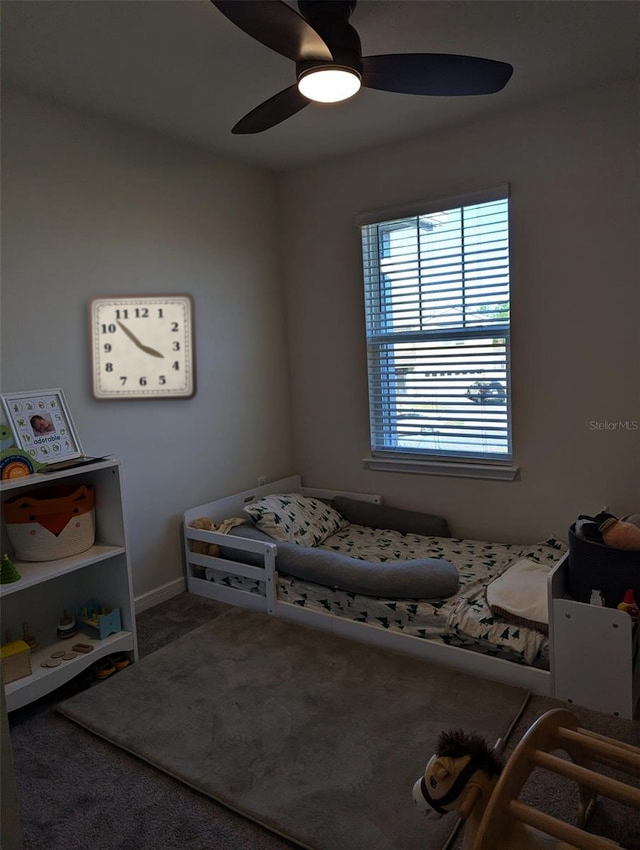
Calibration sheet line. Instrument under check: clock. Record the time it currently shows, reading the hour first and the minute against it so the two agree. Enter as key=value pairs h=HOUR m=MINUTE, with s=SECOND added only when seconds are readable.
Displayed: h=3 m=53
